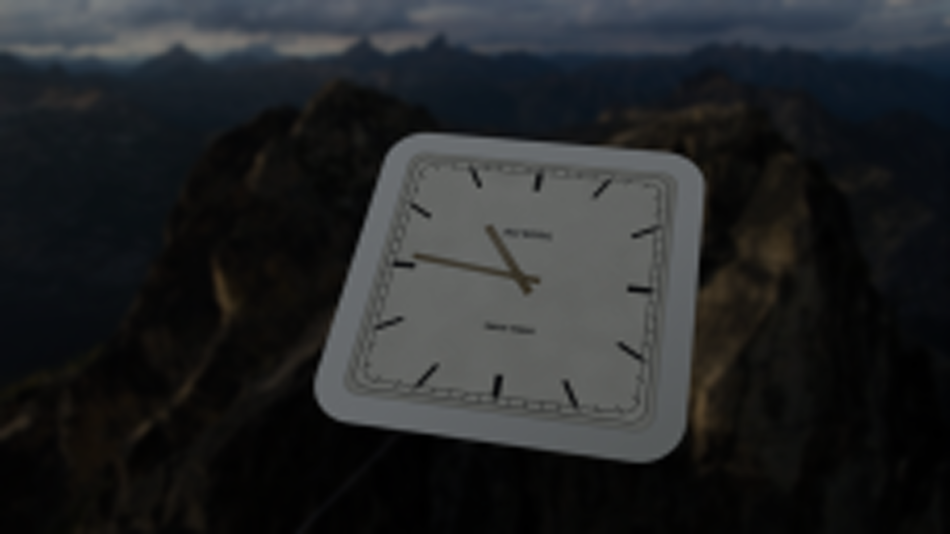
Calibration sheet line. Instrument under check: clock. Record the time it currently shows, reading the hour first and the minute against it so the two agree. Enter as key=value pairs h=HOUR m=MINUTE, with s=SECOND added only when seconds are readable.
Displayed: h=10 m=46
